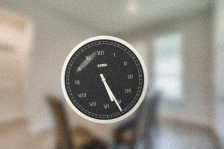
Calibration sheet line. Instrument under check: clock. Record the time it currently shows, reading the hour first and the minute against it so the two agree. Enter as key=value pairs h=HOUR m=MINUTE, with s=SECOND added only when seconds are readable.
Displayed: h=5 m=26
